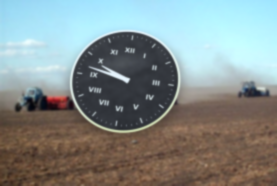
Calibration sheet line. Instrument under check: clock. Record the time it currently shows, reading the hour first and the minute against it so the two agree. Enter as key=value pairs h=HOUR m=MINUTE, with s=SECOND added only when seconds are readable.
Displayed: h=9 m=47
